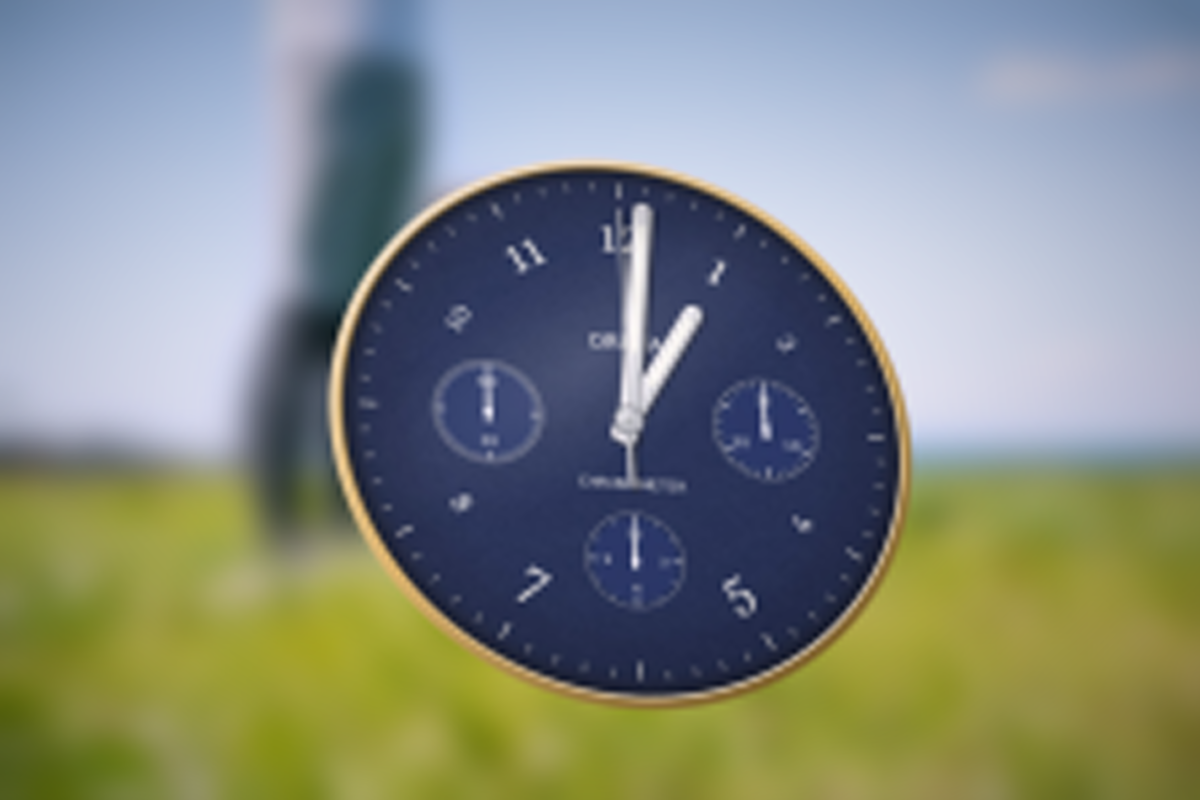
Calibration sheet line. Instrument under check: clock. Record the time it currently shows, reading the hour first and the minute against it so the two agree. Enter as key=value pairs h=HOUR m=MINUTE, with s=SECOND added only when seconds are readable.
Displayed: h=1 m=1
